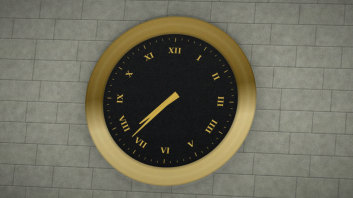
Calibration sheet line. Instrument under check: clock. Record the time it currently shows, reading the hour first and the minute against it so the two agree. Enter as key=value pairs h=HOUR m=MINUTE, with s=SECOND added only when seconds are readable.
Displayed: h=7 m=37
